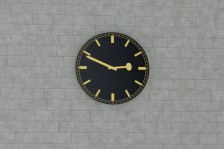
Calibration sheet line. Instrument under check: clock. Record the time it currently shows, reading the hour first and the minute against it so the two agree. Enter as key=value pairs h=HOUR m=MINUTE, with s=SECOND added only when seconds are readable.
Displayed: h=2 m=49
